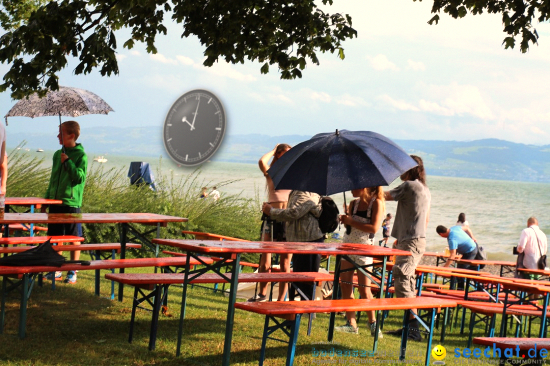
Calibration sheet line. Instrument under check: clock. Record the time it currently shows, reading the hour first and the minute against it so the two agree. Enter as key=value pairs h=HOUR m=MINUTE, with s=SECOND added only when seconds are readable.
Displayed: h=10 m=1
